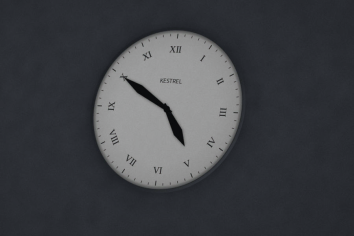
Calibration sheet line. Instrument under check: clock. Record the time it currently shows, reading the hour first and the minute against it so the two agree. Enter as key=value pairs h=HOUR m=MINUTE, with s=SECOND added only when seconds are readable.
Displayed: h=4 m=50
